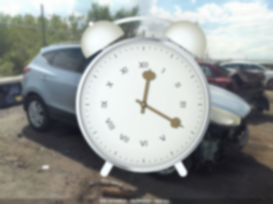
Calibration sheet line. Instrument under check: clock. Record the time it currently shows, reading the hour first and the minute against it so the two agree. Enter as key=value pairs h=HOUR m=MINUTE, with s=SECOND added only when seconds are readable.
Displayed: h=12 m=20
